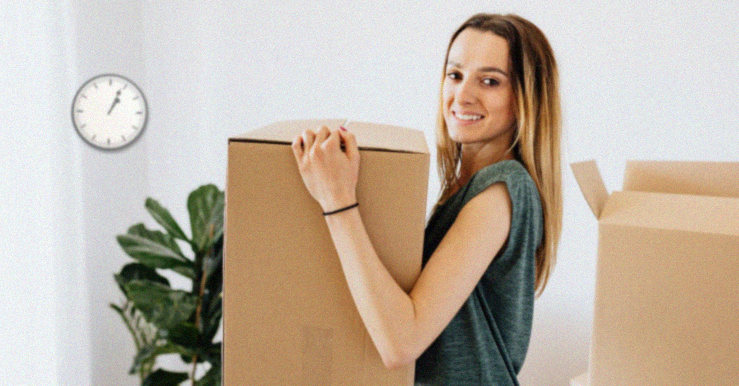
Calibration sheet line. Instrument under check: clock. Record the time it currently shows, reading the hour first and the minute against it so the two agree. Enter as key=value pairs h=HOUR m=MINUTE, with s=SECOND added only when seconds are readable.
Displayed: h=1 m=4
